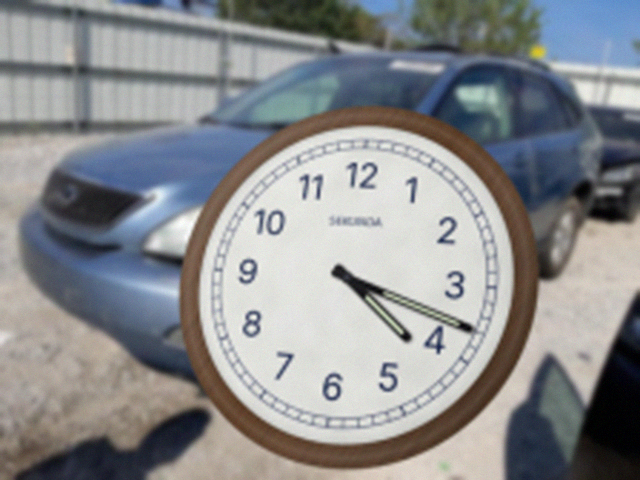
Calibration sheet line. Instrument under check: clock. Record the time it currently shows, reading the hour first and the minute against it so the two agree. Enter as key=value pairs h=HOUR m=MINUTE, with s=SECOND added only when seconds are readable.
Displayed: h=4 m=18
